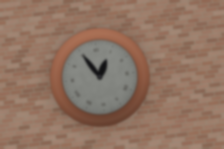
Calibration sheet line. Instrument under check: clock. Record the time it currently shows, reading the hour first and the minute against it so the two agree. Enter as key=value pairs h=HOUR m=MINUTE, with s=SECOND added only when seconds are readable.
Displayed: h=12 m=55
